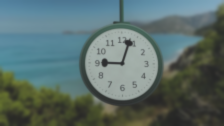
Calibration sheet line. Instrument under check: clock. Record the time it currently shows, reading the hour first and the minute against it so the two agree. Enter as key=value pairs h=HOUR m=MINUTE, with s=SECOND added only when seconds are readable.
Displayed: h=9 m=3
